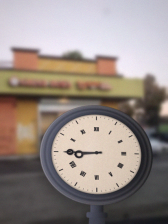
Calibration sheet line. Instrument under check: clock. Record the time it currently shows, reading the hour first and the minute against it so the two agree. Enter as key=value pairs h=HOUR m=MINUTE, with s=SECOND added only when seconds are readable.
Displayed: h=8 m=45
